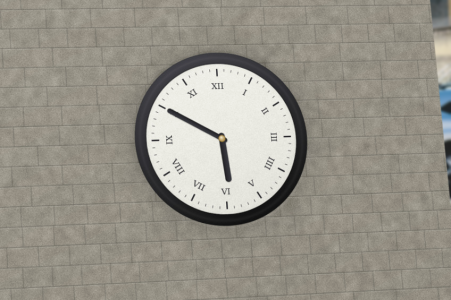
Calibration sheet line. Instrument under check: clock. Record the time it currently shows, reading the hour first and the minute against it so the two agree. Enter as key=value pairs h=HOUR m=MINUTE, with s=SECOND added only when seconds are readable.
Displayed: h=5 m=50
